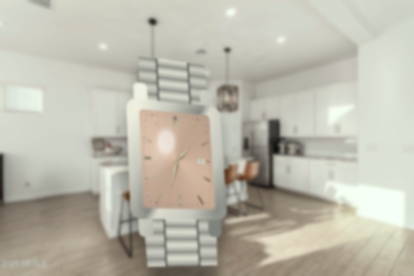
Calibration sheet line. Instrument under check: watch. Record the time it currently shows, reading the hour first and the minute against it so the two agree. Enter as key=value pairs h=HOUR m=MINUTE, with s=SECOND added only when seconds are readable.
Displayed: h=1 m=33
